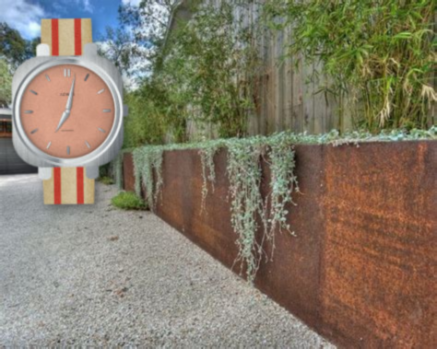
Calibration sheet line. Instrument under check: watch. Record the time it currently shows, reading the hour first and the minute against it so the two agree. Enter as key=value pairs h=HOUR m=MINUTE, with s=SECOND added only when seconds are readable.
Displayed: h=7 m=2
